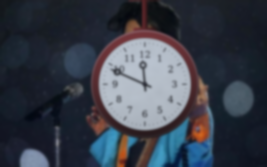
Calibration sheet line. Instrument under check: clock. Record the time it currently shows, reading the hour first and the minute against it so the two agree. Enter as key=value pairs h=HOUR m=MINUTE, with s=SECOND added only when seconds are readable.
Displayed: h=11 m=49
